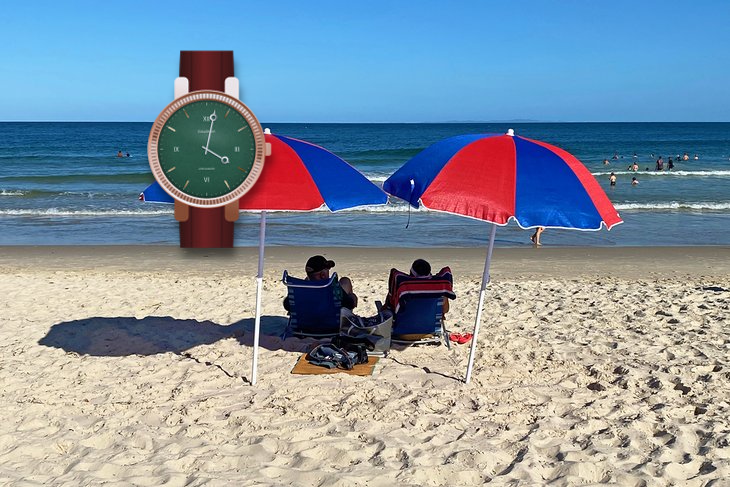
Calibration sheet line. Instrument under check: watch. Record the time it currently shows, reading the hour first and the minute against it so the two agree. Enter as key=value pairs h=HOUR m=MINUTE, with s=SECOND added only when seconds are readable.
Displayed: h=4 m=2
